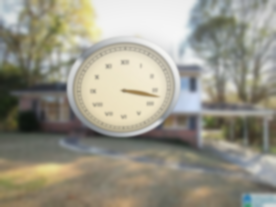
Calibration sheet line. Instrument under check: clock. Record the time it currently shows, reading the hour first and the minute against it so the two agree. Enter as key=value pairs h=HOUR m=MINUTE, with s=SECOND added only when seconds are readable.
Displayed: h=3 m=17
